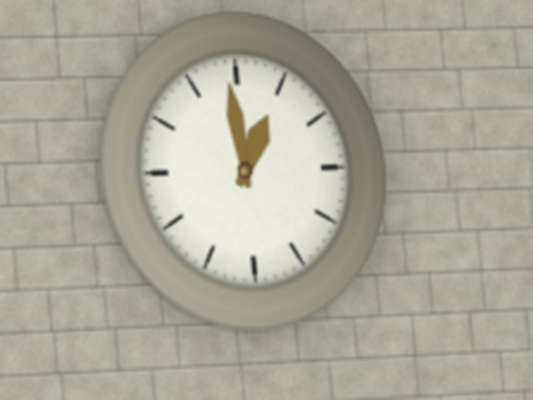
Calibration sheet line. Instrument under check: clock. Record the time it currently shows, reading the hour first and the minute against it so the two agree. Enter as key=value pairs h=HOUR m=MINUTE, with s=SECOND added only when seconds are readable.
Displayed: h=12 m=59
